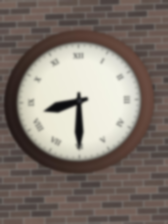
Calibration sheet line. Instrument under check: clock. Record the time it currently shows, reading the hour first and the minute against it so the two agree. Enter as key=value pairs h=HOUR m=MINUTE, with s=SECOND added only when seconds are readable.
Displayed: h=8 m=30
